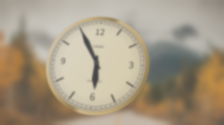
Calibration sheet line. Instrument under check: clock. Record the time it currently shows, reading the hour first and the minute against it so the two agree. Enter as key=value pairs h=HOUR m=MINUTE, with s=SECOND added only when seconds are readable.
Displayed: h=5 m=55
